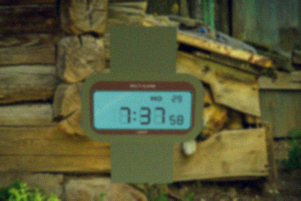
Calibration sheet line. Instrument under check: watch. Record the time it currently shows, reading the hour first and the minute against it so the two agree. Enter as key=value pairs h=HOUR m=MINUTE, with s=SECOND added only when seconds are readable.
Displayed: h=7 m=37
